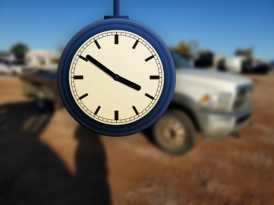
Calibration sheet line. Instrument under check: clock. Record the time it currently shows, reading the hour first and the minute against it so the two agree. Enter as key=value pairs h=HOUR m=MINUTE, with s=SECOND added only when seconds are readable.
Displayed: h=3 m=51
